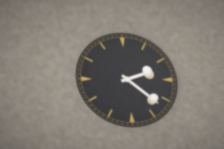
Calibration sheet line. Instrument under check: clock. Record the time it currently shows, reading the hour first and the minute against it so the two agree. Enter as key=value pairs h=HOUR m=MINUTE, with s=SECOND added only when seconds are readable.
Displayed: h=2 m=22
